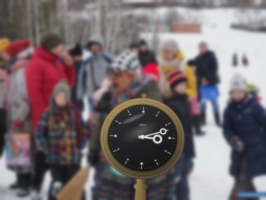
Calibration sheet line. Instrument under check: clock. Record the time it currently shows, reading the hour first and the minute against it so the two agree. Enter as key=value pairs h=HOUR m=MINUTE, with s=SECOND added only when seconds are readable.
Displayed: h=3 m=12
